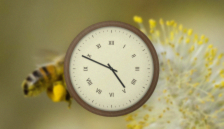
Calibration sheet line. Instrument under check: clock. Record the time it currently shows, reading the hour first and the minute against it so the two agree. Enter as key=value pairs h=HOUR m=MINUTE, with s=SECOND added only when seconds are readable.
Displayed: h=4 m=49
